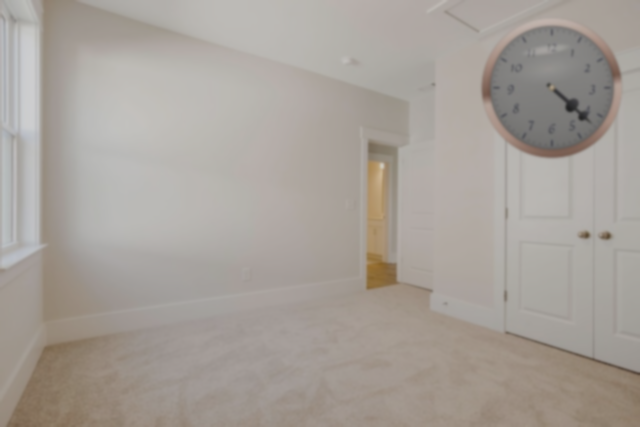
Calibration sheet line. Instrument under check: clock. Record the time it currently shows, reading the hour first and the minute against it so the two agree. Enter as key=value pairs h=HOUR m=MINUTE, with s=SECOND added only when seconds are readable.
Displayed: h=4 m=22
